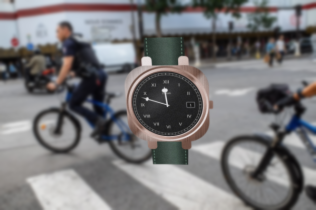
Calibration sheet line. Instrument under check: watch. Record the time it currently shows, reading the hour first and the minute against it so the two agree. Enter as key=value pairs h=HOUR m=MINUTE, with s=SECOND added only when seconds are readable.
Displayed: h=11 m=48
